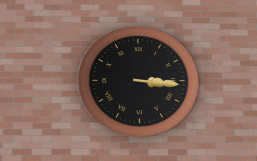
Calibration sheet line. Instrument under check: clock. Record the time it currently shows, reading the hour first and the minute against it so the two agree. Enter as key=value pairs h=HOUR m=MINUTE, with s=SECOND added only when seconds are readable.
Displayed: h=3 m=16
